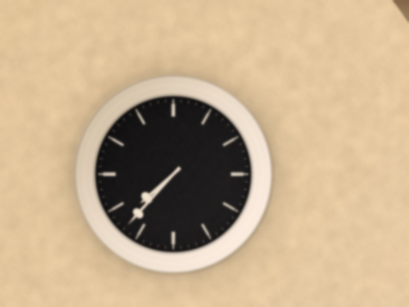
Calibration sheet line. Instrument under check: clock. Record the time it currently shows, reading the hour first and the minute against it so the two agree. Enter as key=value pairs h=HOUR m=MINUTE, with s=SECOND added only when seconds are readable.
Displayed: h=7 m=37
